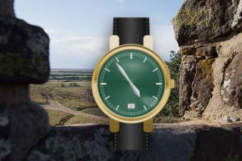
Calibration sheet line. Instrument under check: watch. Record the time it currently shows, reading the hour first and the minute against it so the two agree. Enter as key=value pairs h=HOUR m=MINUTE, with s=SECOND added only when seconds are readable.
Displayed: h=4 m=54
